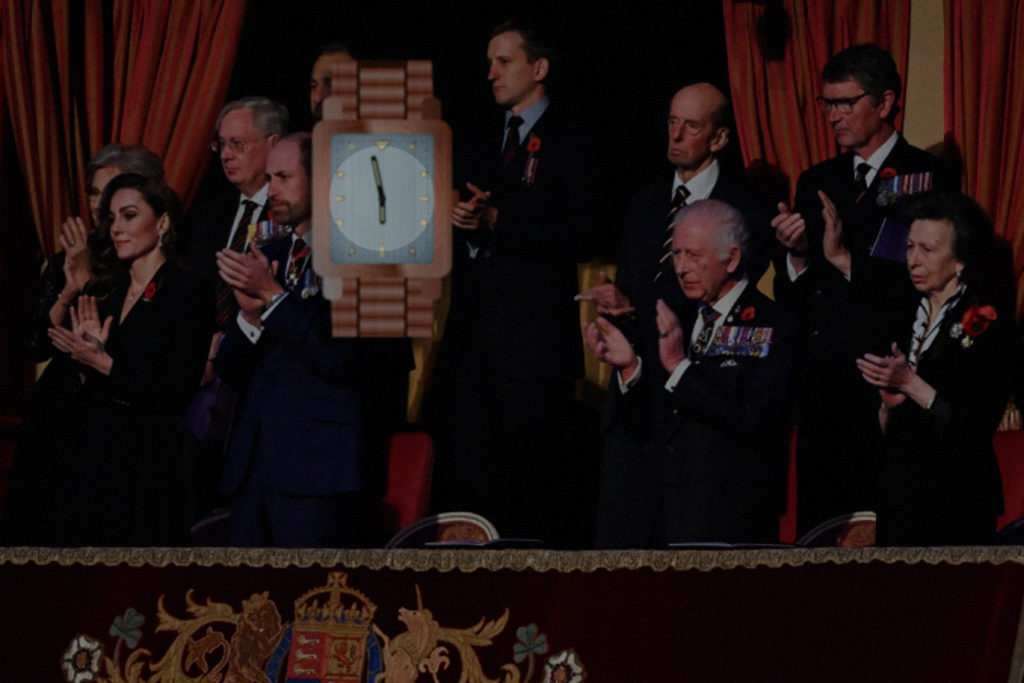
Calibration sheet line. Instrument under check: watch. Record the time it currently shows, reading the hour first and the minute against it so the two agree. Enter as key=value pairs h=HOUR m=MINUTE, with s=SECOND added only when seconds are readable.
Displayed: h=5 m=58
